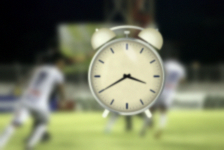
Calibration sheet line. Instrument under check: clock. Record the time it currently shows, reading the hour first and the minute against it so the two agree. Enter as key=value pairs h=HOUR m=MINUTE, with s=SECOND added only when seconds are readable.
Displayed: h=3 m=40
